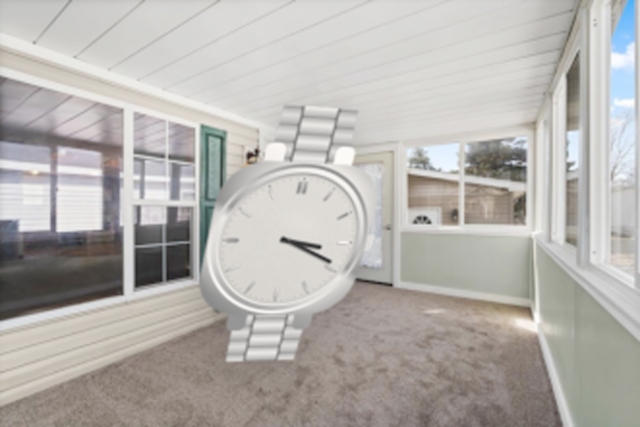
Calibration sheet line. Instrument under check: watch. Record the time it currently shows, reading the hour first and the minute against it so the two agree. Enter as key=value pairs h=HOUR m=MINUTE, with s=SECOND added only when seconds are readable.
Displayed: h=3 m=19
